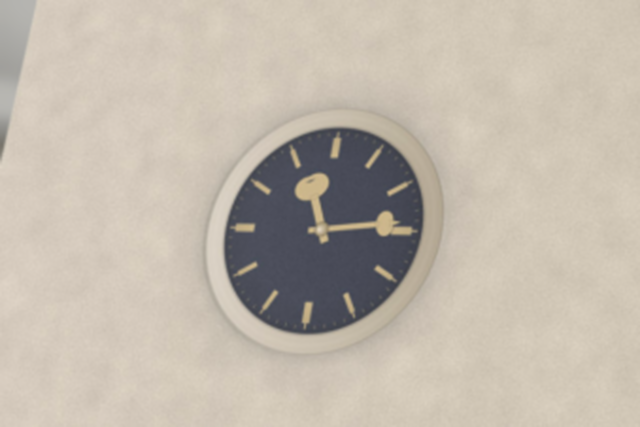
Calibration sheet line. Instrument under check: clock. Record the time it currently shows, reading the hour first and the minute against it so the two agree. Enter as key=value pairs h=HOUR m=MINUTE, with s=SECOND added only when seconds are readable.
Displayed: h=11 m=14
